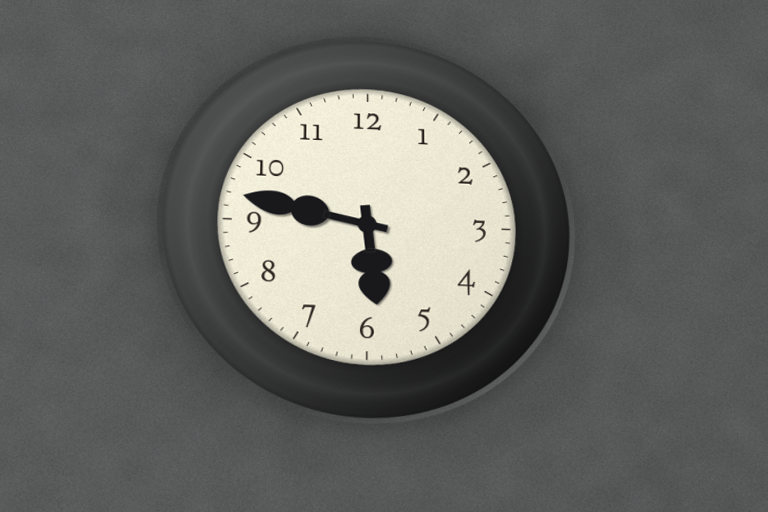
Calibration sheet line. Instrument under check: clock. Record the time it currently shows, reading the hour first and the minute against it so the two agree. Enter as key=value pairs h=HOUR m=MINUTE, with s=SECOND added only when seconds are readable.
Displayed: h=5 m=47
